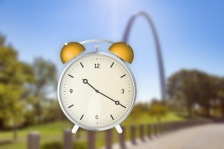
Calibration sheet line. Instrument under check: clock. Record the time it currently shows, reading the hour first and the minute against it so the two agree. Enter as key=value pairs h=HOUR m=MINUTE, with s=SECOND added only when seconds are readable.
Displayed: h=10 m=20
